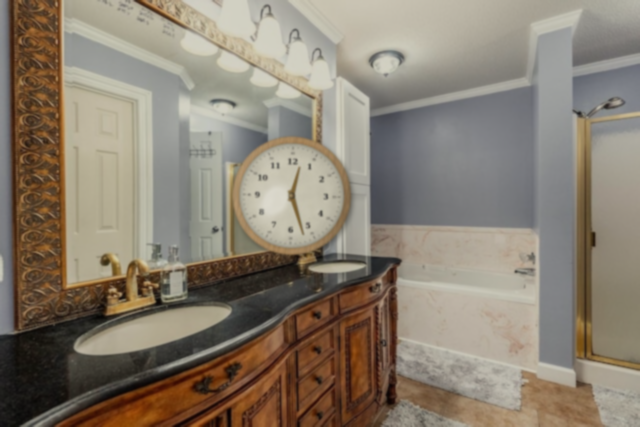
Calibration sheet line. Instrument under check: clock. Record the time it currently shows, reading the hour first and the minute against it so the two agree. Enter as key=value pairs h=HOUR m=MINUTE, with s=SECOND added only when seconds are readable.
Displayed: h=12 m=27
